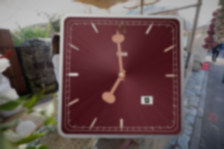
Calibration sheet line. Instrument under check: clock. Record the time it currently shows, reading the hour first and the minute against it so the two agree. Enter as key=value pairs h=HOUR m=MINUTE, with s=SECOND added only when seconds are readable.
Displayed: h=6 m=59
